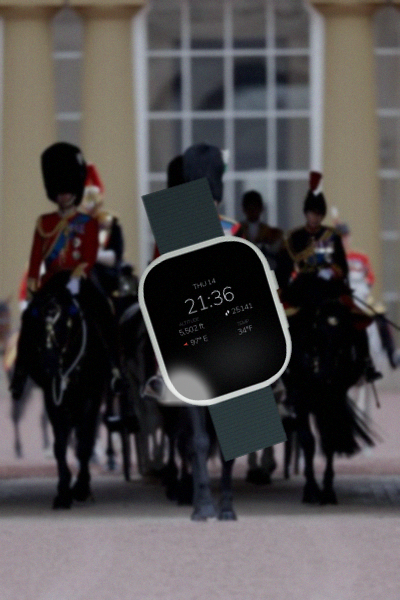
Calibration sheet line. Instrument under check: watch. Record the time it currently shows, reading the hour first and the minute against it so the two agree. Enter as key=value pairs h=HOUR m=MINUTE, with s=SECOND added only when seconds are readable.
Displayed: h=21 m=36
